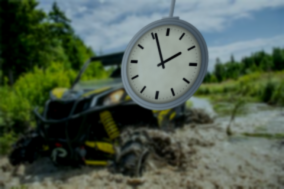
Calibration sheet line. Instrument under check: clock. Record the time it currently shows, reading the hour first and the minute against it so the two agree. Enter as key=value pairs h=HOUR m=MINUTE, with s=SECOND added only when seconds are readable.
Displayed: h=1 m=56
